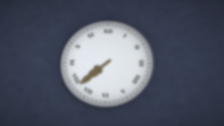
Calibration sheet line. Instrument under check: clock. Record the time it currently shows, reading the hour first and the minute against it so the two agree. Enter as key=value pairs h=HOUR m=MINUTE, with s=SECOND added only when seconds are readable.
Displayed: h=7 m=38
